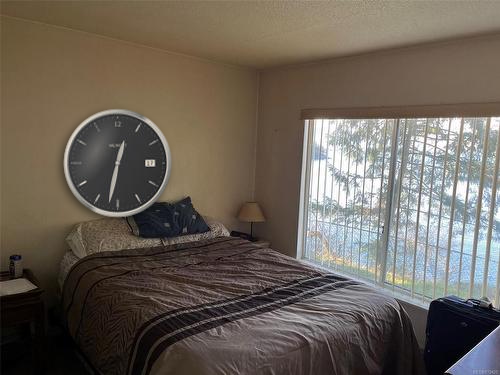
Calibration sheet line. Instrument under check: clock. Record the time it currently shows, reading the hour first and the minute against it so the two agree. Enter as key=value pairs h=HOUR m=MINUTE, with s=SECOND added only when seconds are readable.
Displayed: h=12 m=32
